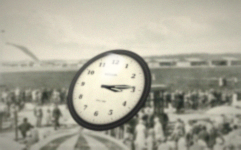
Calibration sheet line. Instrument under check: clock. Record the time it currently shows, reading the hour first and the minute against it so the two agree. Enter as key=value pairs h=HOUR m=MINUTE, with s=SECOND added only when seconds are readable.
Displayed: h=3 m=14
